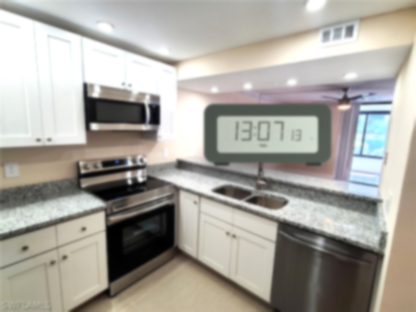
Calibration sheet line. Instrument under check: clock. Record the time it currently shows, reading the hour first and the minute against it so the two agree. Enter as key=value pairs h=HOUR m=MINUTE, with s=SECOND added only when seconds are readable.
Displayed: h=13 m=7
